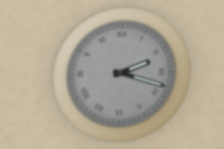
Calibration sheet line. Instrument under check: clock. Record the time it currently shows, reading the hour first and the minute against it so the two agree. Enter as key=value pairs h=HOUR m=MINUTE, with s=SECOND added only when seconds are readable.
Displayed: h=2 m=18
